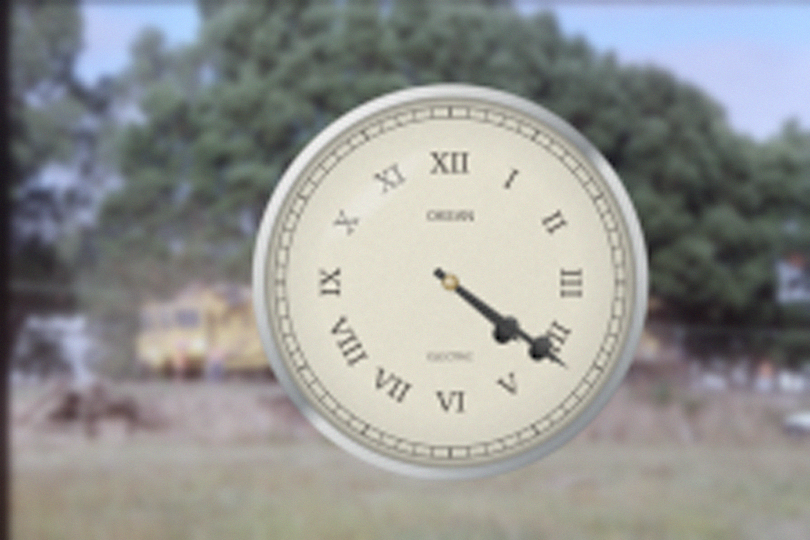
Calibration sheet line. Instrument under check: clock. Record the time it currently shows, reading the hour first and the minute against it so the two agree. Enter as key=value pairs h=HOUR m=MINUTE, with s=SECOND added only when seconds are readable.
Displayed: h=4 m=21
